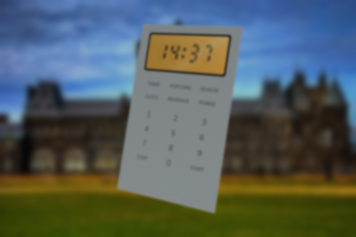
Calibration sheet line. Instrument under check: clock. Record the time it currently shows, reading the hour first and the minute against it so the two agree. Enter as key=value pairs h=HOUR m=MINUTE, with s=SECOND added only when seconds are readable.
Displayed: h=14 m=37
